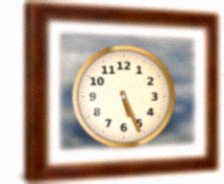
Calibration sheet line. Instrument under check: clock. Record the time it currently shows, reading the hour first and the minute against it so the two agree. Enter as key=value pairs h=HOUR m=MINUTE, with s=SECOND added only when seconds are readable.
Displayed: h=5 m=26
